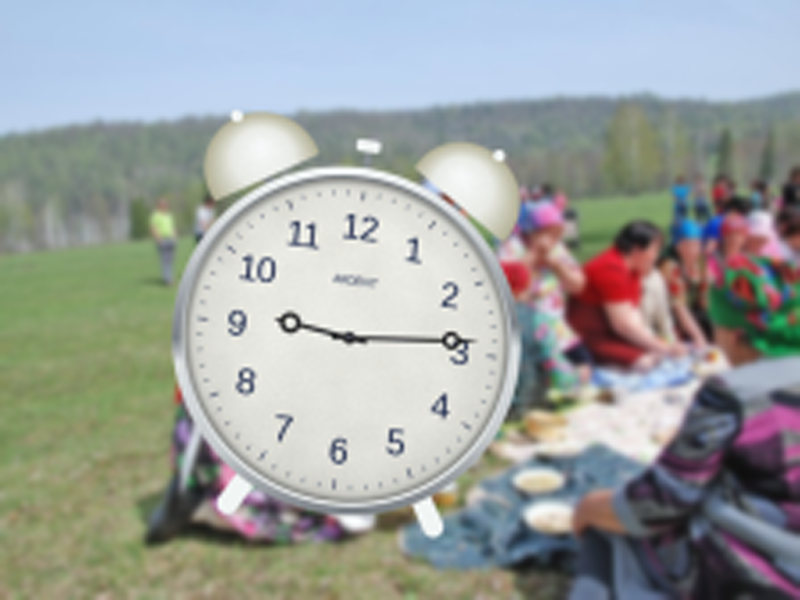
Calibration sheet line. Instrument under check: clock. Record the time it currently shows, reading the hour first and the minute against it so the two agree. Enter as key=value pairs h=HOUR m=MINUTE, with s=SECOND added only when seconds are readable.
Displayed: h=9 m=14
